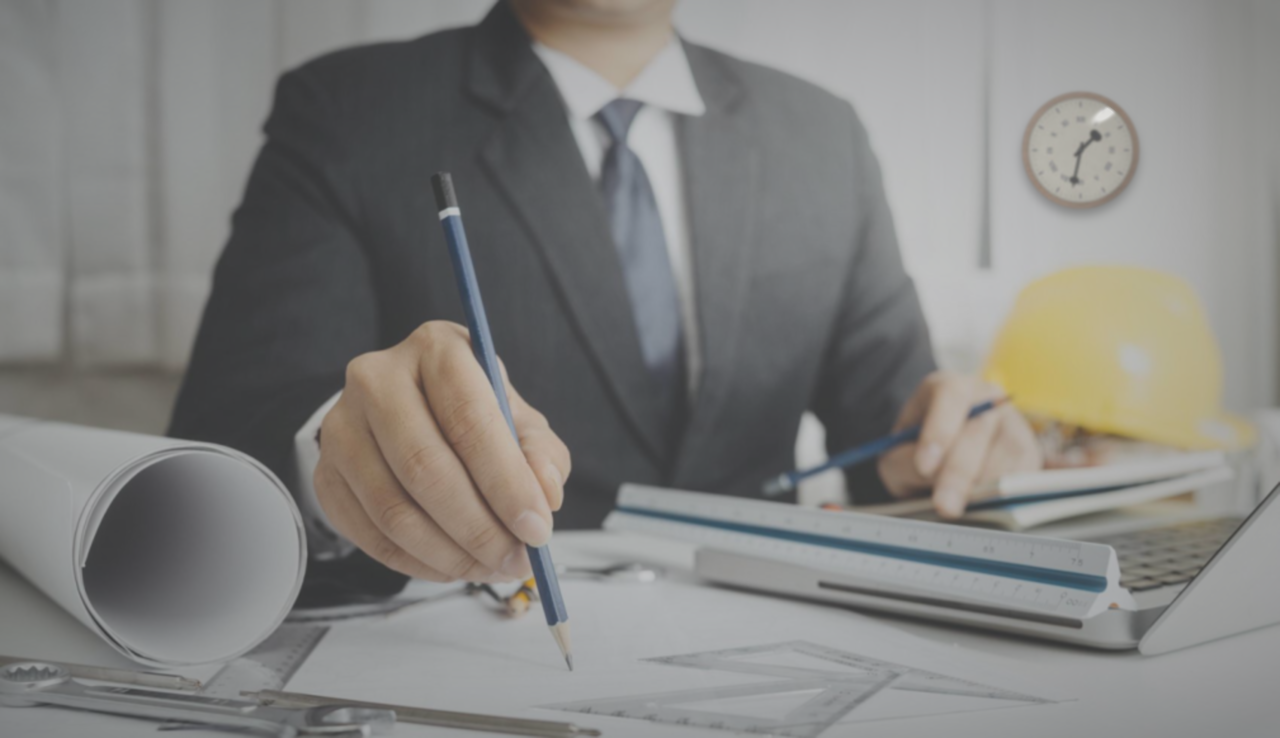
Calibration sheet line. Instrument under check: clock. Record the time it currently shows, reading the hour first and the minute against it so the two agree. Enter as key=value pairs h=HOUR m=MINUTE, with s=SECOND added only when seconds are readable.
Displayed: h=1 m=32
